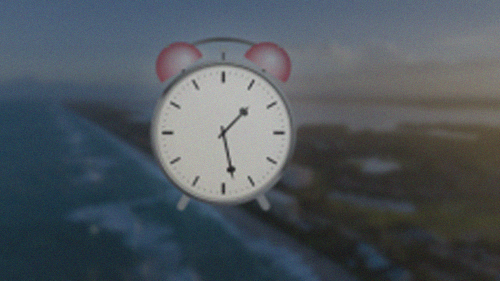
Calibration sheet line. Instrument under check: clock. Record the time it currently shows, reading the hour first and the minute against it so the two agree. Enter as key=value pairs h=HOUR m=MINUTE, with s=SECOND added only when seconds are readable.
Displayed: h=1 m=28
